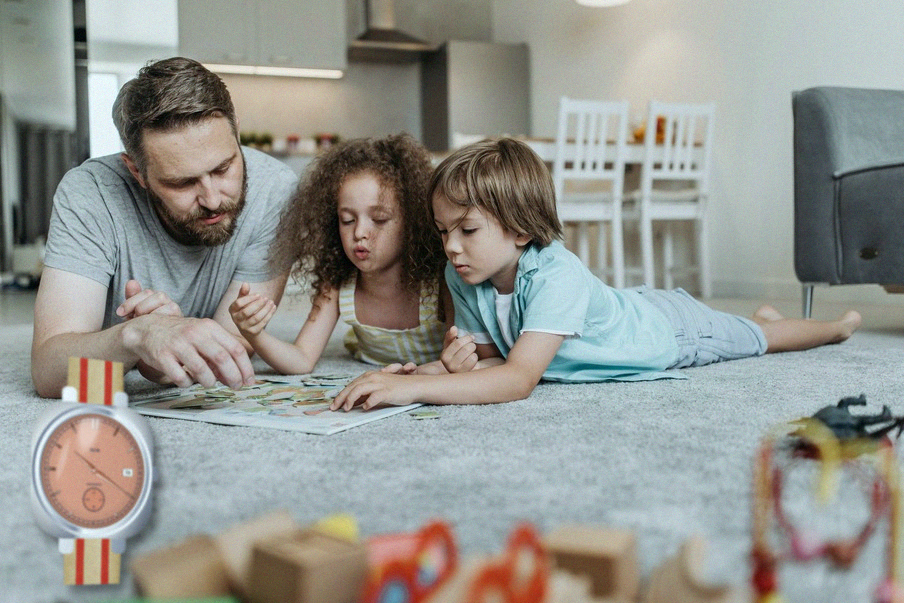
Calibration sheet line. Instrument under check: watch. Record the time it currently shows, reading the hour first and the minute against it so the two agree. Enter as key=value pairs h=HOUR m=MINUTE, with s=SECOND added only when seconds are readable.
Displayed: h=10 m=20
